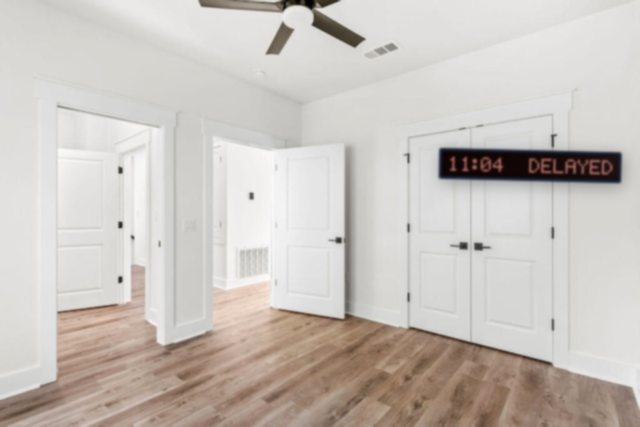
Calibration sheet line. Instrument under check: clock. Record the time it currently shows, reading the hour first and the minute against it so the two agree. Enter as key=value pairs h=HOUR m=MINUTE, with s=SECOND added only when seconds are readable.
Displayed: h=11 m=4
